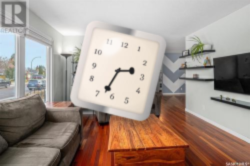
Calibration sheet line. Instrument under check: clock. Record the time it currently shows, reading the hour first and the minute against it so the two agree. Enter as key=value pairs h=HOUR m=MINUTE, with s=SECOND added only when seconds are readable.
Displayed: h=2 m=33
